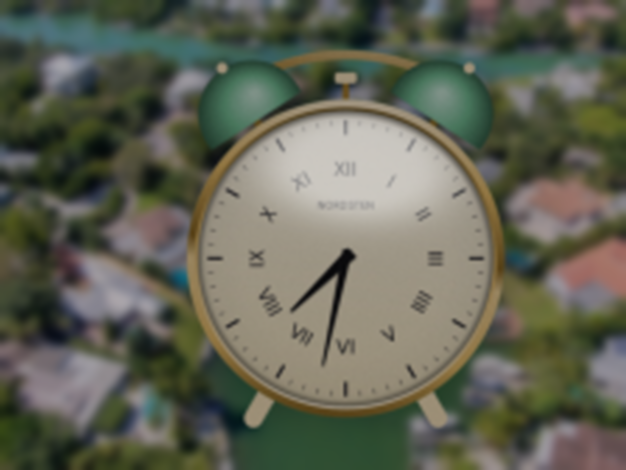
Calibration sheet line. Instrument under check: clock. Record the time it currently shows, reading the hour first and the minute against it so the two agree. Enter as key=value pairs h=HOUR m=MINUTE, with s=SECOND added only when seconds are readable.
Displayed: h=7 m=32
